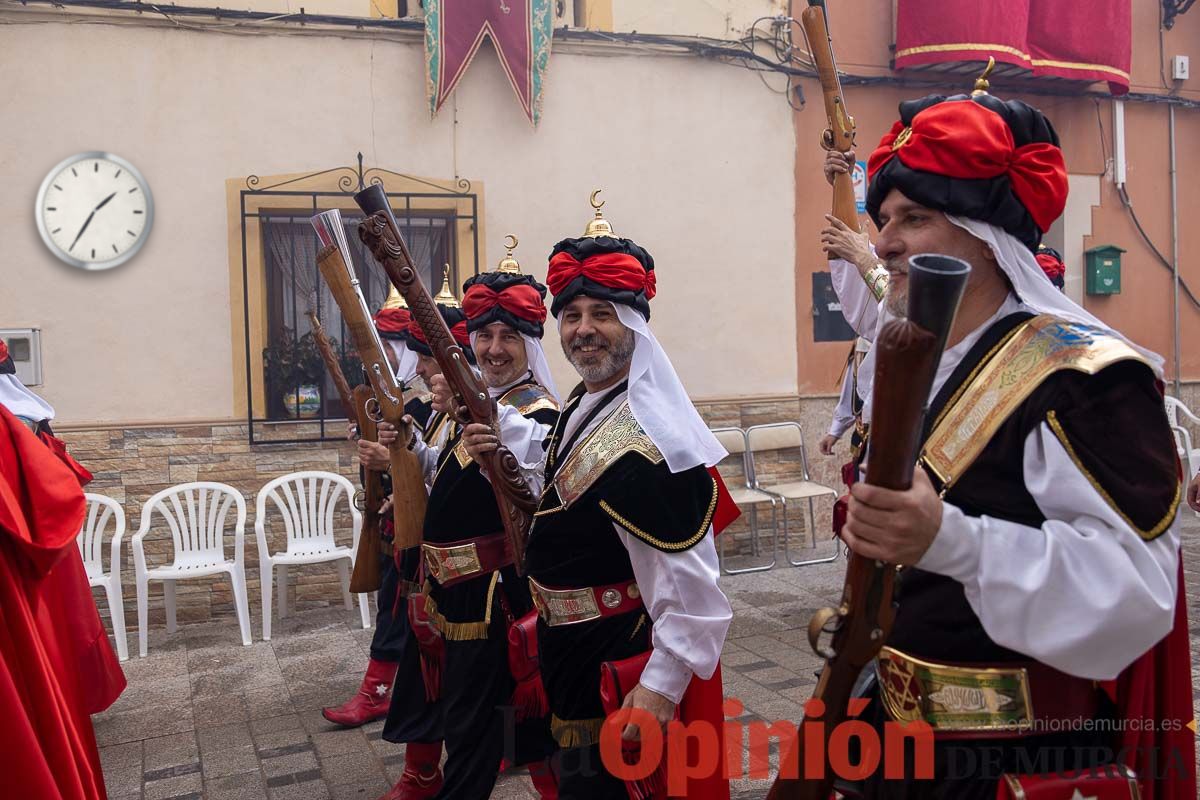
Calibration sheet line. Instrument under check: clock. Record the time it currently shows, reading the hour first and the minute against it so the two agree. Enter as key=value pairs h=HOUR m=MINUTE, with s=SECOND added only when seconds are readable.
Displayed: h=1 m=35
